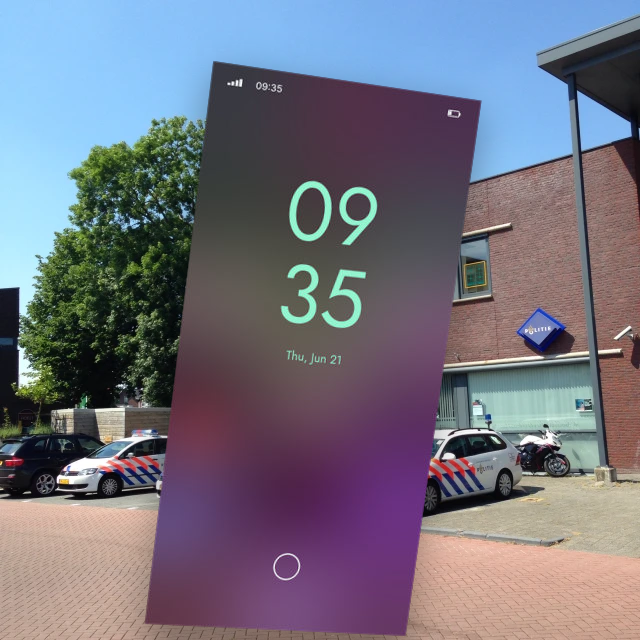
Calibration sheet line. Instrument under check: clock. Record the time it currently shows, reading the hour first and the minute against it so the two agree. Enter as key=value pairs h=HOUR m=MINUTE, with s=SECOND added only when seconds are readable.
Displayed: h=9 m=35
